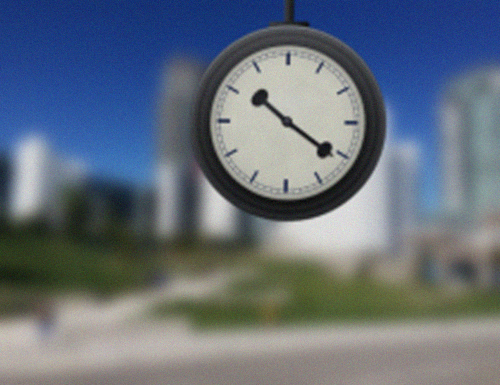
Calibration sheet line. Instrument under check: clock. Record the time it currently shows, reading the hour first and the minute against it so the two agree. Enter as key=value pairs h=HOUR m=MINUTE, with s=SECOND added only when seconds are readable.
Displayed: h=10 m=21
